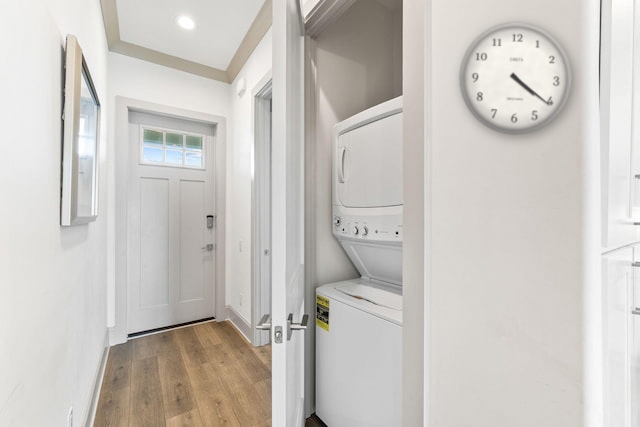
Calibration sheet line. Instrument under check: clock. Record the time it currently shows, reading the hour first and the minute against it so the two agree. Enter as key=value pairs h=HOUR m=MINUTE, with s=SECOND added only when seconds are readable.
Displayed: h=4 m=21
